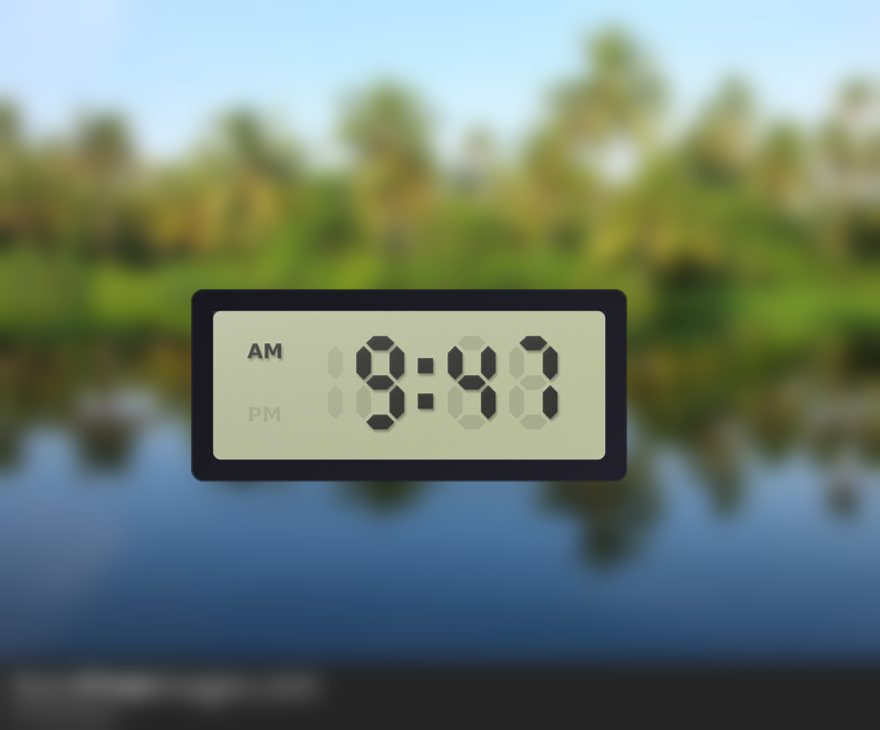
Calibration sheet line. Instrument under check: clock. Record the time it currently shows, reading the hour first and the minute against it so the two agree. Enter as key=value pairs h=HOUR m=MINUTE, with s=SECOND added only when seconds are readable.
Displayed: h=9 m=47
